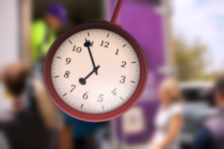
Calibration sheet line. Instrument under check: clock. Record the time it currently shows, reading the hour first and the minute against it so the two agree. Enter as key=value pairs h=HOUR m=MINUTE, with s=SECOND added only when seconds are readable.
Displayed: h=6 m=54
